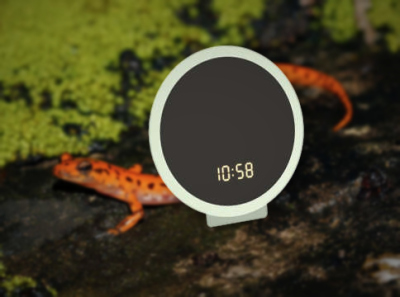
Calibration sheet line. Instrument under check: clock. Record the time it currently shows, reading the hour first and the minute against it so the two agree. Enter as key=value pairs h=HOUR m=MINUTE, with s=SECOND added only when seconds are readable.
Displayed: h=10 m=58
